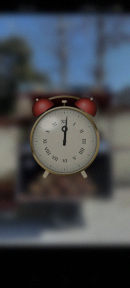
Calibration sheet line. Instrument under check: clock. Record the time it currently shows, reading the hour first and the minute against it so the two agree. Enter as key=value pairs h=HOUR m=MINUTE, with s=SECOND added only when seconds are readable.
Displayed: h=12 m=1
